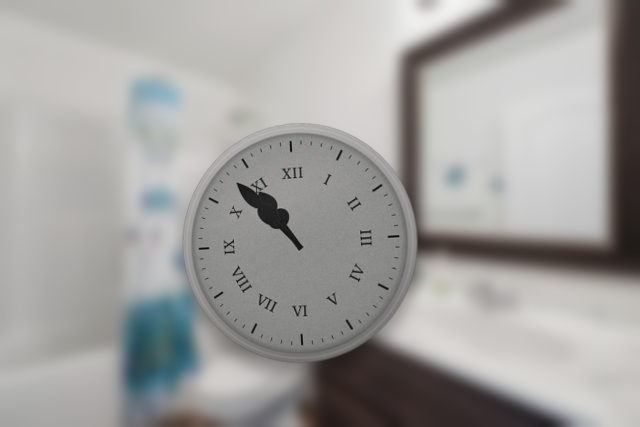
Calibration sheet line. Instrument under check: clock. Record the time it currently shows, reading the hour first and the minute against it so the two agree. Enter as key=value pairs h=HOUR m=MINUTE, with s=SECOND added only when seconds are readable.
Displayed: h=10 m=53
